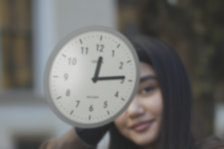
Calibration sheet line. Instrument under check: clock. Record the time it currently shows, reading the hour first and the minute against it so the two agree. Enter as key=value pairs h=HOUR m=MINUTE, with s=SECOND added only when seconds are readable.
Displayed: h=12 m=14
